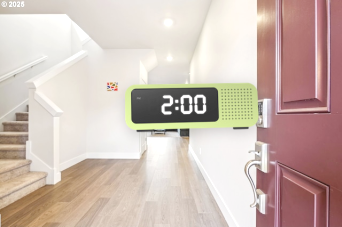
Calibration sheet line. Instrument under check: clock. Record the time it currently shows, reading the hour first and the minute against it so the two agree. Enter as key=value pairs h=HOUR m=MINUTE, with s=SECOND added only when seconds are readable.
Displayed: h=2 m=0
